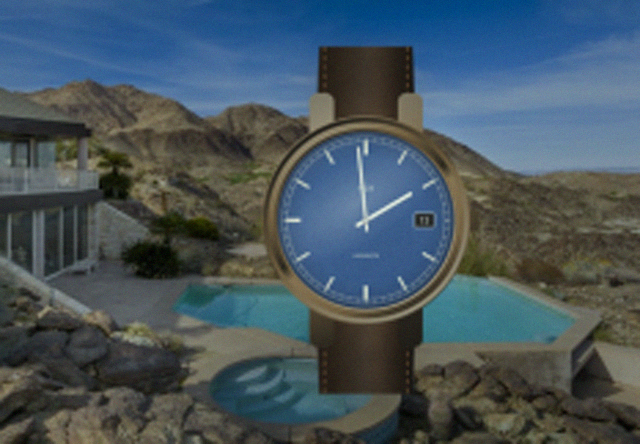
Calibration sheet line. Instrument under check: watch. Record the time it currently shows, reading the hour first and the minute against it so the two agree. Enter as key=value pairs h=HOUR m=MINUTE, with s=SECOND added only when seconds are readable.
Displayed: h=1 m=59
